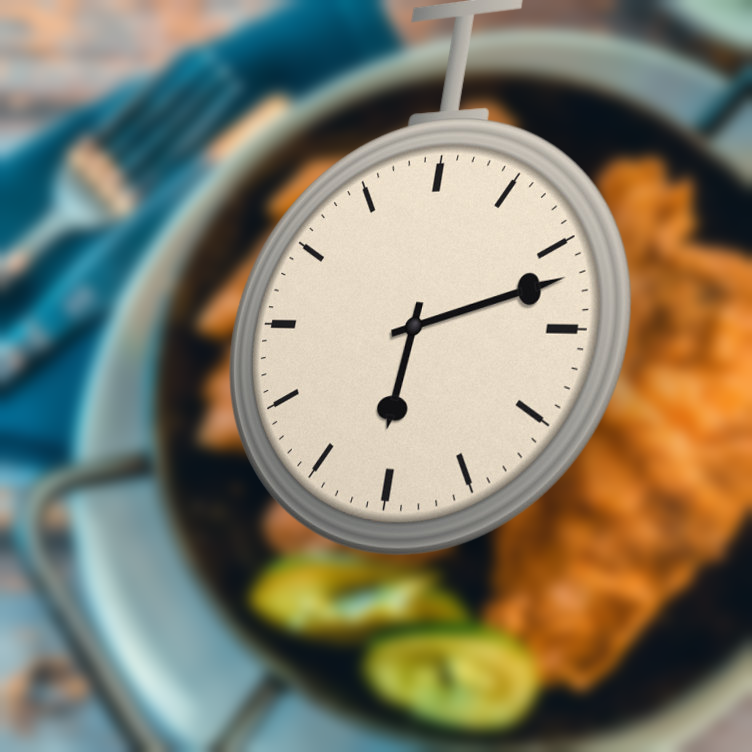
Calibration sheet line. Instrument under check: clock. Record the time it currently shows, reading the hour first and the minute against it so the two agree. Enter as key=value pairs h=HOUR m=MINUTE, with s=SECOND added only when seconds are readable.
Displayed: h=6 m=12
